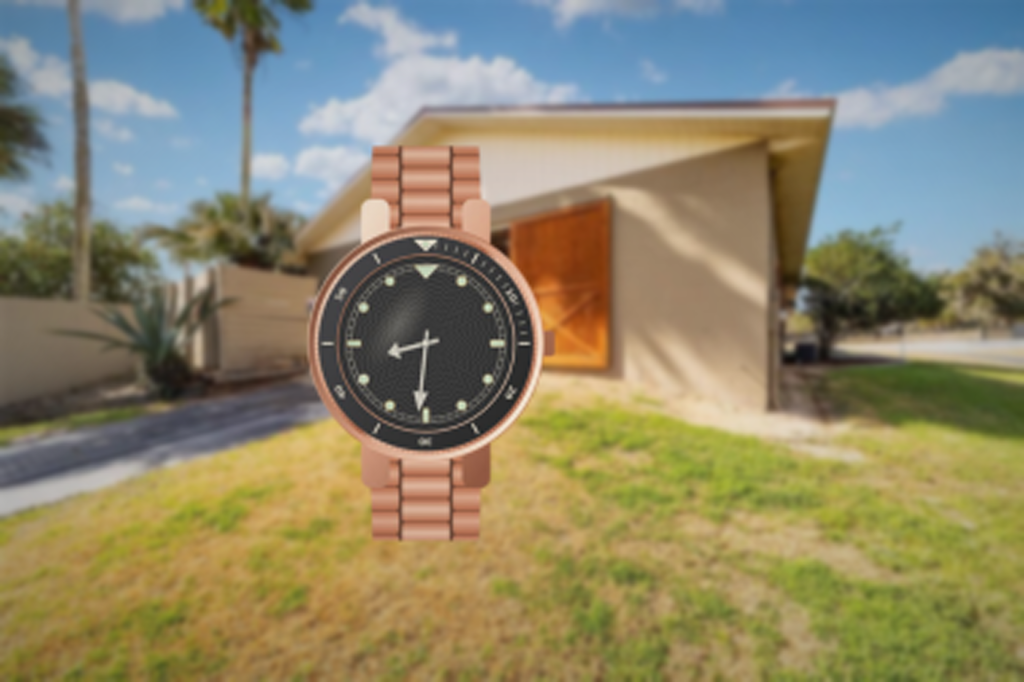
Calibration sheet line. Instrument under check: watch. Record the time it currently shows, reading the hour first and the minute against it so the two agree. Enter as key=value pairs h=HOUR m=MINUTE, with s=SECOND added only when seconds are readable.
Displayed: h=8 m=31
